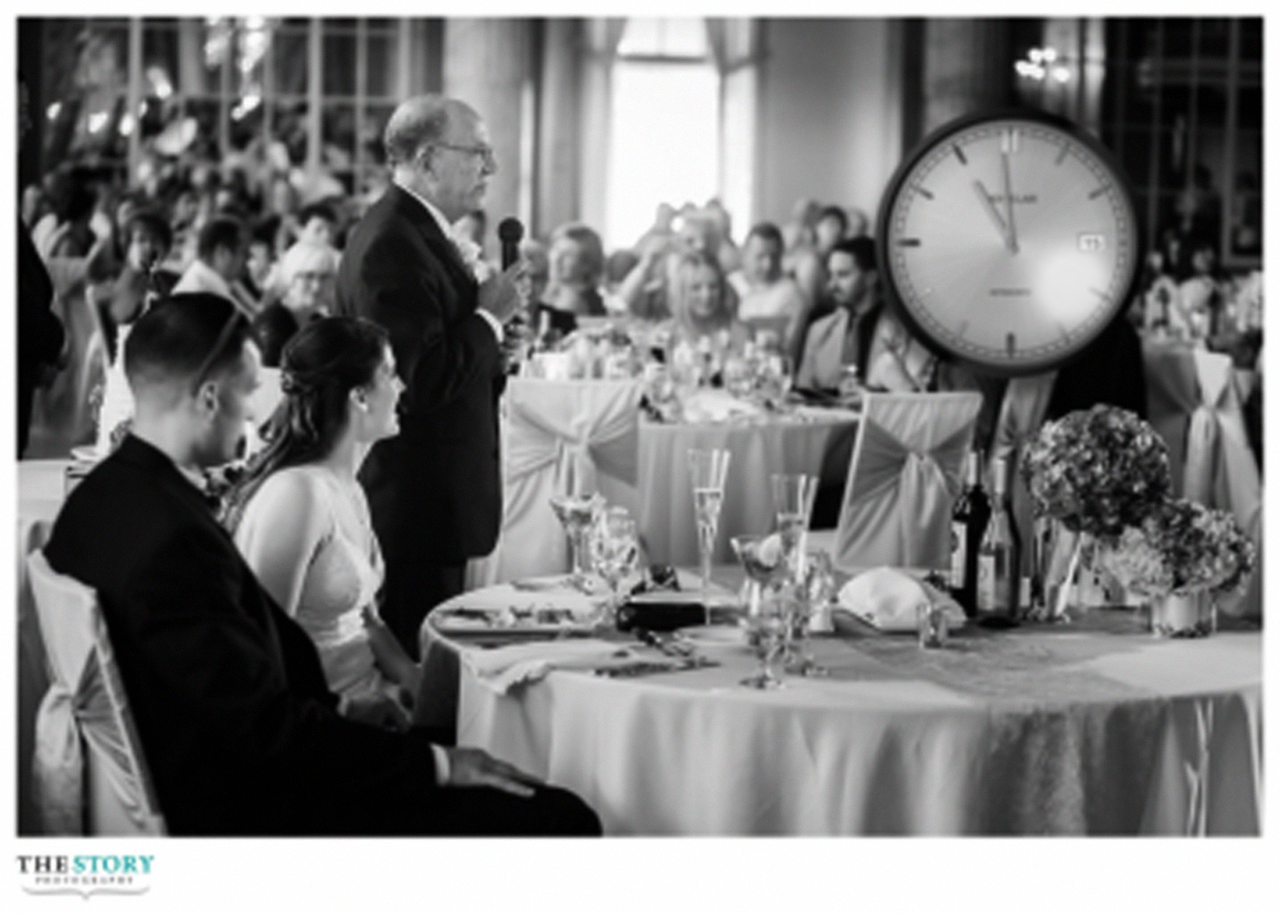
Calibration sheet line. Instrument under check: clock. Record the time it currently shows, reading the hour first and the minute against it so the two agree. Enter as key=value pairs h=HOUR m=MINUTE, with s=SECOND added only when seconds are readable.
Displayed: h=10 m=59
